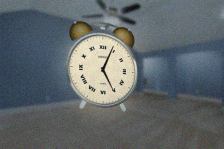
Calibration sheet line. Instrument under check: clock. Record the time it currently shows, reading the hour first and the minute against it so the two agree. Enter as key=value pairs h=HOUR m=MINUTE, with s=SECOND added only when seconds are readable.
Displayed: h=5 m=4
